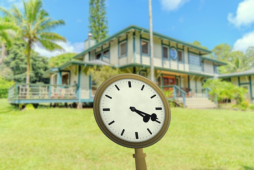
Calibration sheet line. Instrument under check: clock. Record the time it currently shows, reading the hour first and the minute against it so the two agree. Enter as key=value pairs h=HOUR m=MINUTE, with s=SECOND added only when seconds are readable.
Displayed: h=4 m=19
